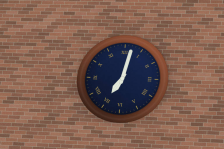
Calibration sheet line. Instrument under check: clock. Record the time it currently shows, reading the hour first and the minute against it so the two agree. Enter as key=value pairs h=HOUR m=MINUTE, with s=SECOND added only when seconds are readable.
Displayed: h=7 m=2
